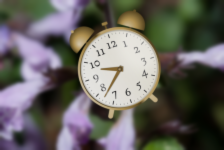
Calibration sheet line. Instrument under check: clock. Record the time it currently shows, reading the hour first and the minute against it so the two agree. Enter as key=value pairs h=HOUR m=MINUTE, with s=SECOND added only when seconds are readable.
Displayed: h=9 m=38
